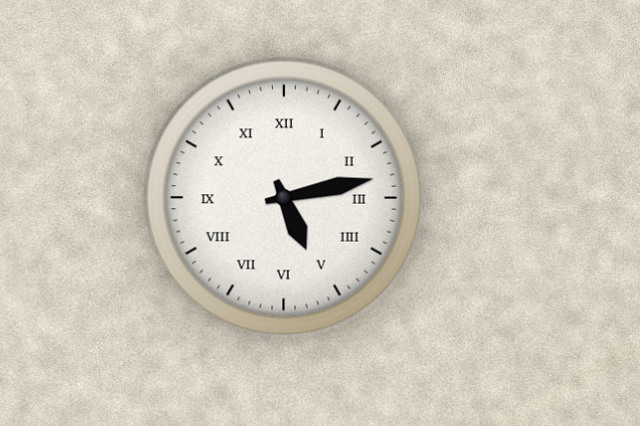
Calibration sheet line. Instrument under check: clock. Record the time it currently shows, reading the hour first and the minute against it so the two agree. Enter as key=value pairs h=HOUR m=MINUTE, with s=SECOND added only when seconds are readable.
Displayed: h=5 m=13
